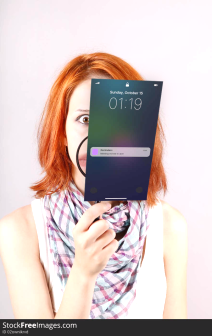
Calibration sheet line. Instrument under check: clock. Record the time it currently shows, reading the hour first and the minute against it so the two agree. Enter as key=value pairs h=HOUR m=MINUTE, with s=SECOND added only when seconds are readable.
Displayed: h=1 m=19
